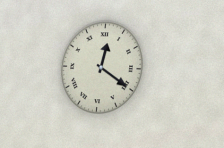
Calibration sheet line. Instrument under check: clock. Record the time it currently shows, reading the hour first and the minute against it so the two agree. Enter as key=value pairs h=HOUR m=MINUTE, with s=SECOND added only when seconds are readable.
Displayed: h=12 m=20
